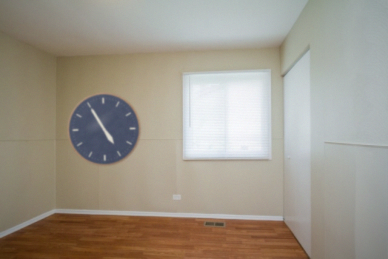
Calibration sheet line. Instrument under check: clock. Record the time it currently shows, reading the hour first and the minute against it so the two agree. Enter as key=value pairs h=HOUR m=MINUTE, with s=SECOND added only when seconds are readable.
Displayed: h=4 m=55
